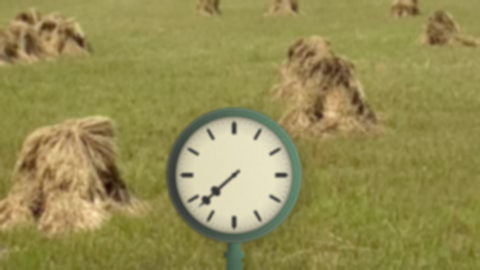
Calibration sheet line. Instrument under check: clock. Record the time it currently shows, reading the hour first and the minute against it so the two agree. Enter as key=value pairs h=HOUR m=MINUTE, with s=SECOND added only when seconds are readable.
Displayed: h=7 m=38
